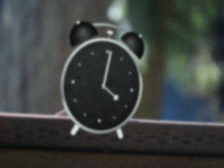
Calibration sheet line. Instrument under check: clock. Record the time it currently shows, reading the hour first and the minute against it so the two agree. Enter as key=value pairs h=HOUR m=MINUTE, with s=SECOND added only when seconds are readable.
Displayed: h=4 m=1
